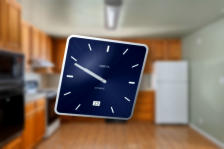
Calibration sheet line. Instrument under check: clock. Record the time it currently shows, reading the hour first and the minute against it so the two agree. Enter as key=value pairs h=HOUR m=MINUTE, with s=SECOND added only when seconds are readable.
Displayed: h=9 m=49
